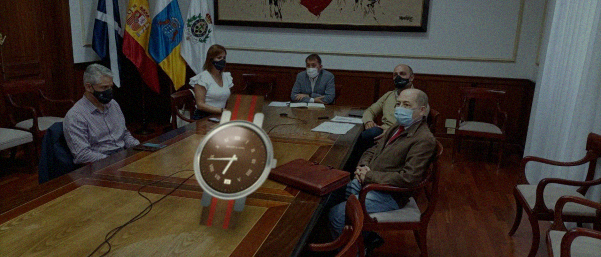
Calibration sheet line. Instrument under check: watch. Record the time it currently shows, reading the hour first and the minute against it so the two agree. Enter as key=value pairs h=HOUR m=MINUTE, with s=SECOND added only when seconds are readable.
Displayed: h=6 m=44
